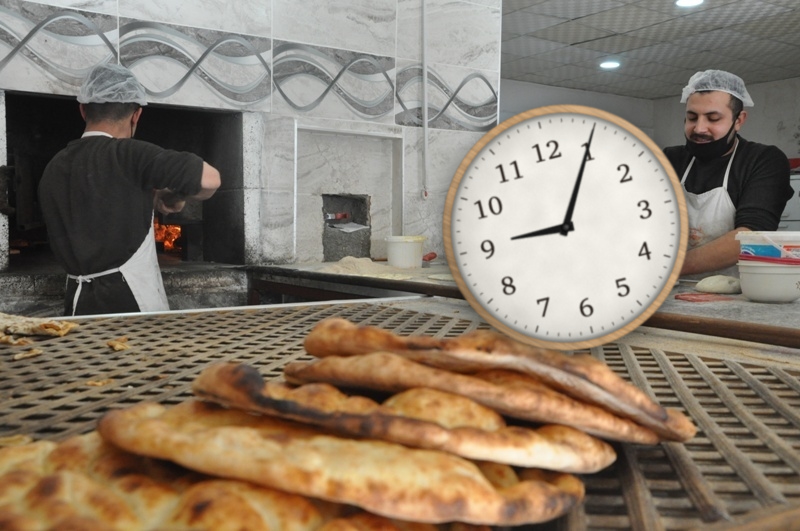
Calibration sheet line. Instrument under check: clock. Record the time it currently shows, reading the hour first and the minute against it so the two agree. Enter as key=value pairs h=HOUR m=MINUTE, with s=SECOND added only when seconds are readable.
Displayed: h=9 m=5
